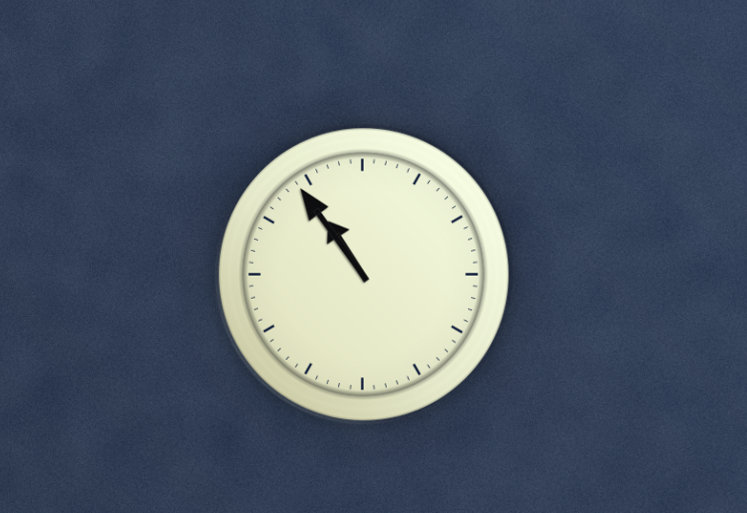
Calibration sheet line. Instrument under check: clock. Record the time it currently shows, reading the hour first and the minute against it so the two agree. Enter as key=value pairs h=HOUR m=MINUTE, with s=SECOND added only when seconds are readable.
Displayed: h=10 m=54
